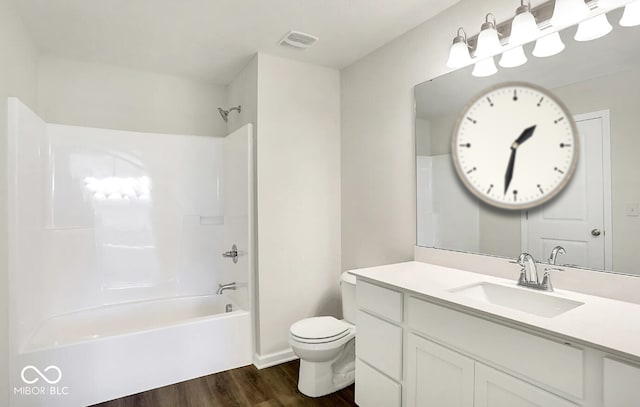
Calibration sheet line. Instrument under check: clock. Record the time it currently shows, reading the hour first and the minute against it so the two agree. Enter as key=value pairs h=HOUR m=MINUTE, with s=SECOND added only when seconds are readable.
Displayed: h=1 m=32
